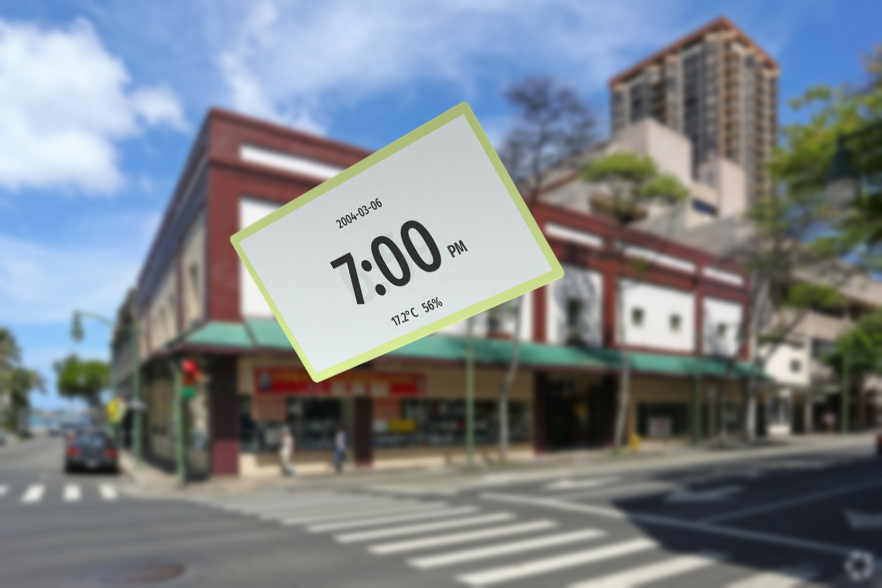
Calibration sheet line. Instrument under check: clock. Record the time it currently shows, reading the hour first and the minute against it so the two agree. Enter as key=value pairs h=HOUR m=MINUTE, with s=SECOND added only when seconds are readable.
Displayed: h=7 m=0
